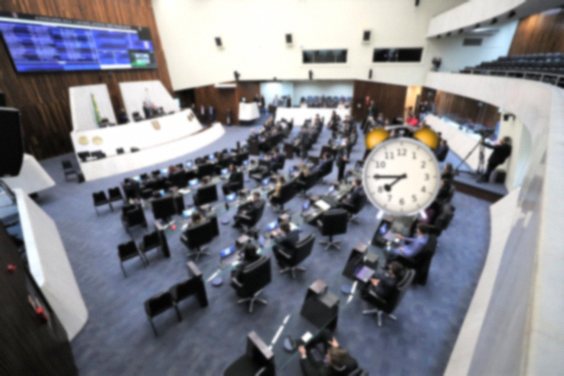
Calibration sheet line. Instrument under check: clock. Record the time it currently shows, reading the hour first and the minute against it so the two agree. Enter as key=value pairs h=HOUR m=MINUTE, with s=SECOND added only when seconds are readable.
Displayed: h=7 m=45
